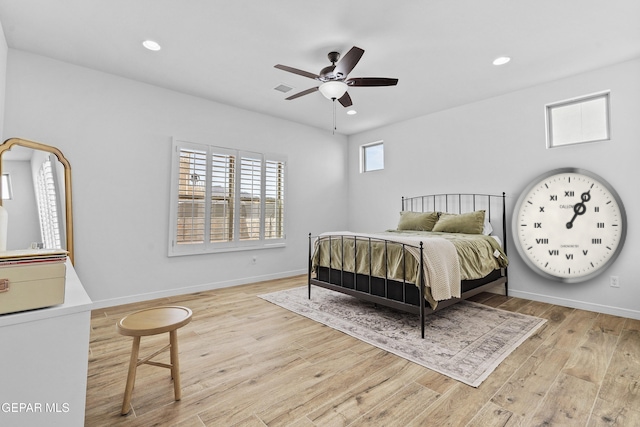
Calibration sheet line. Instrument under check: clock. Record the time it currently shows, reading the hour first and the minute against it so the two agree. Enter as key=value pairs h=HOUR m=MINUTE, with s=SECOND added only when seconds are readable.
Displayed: h=1 m=5
